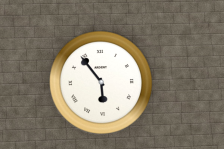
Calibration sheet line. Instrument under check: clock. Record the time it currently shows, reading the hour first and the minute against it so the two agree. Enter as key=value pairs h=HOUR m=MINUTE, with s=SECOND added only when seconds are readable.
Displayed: h=5 m=54
